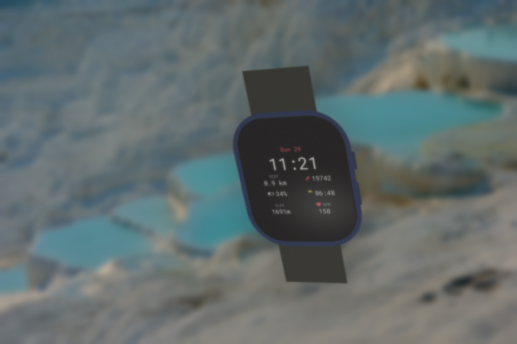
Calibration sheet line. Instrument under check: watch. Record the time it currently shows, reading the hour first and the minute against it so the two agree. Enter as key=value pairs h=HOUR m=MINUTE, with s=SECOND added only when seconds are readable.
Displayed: h=11 m=21
